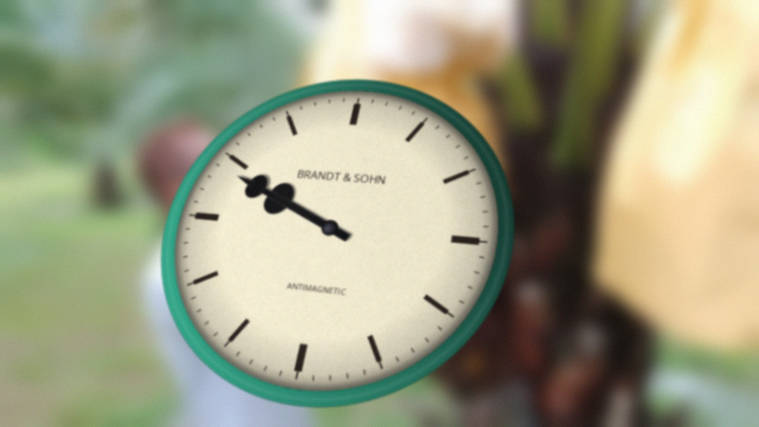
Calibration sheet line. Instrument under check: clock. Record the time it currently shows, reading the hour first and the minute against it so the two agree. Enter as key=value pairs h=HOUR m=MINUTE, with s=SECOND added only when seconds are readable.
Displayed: h=9 m=49
